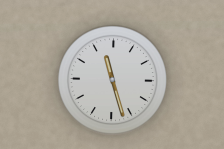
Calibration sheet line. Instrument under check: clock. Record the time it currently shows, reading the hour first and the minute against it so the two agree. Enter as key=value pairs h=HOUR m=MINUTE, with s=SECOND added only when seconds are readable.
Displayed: h=11 m=27
